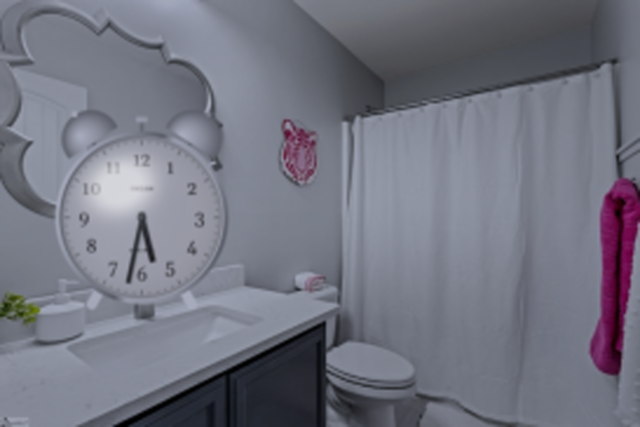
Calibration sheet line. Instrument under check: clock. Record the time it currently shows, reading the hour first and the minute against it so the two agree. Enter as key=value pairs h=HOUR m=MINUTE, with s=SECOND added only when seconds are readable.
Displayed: h=5 m=32
